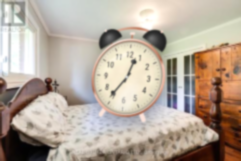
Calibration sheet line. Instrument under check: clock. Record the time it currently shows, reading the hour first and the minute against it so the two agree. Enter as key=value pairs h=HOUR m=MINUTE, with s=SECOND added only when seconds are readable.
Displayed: h=12 m=36
